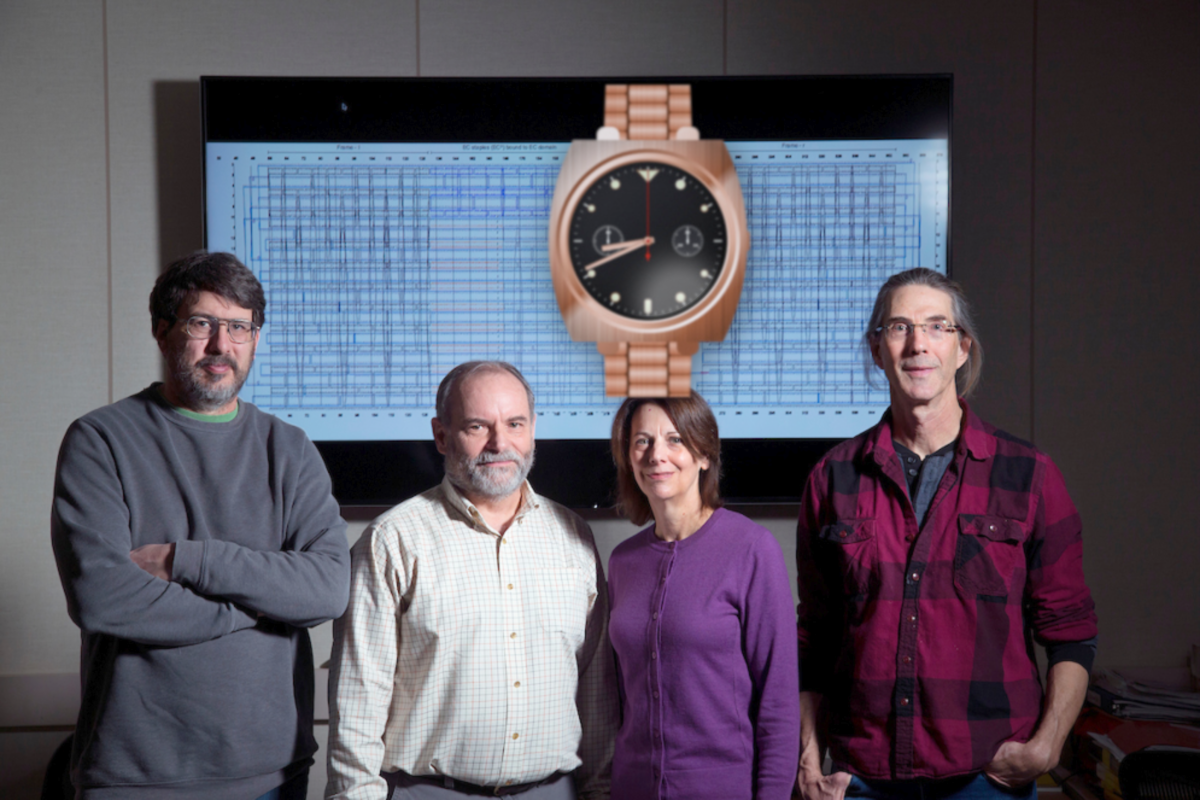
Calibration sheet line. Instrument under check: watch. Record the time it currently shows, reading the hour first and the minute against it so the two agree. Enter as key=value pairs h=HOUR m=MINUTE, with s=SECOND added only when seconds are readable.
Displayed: h=8 m=41
